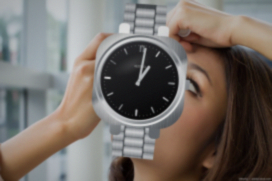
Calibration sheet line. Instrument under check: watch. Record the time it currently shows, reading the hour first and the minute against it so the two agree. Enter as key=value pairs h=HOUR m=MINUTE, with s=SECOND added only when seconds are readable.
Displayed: h=1 m=1
